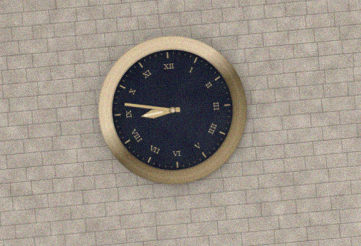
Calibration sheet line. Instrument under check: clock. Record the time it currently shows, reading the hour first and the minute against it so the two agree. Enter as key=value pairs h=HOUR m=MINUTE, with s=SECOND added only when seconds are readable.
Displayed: h=8 m=47
